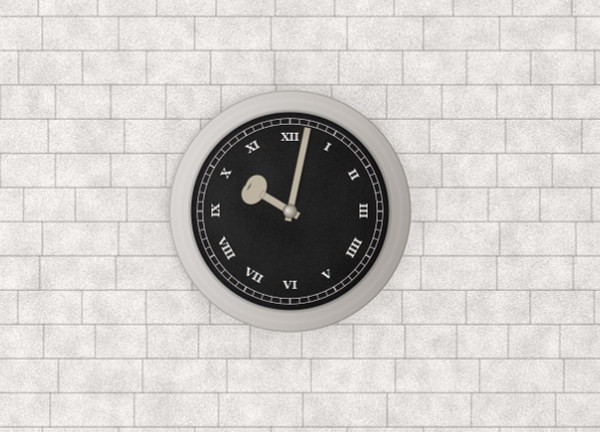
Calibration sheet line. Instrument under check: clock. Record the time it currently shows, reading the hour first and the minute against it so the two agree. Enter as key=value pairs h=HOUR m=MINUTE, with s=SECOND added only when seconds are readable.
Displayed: h=10 m=2
